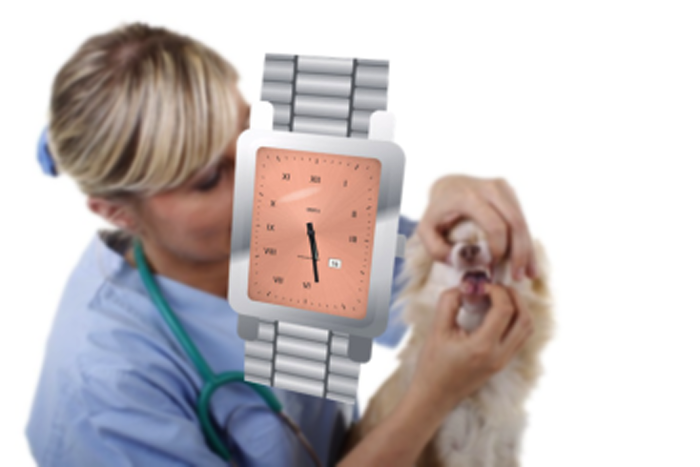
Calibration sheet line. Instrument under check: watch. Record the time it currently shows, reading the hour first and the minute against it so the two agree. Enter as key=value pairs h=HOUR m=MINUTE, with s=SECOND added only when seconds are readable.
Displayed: h=5 m=28
